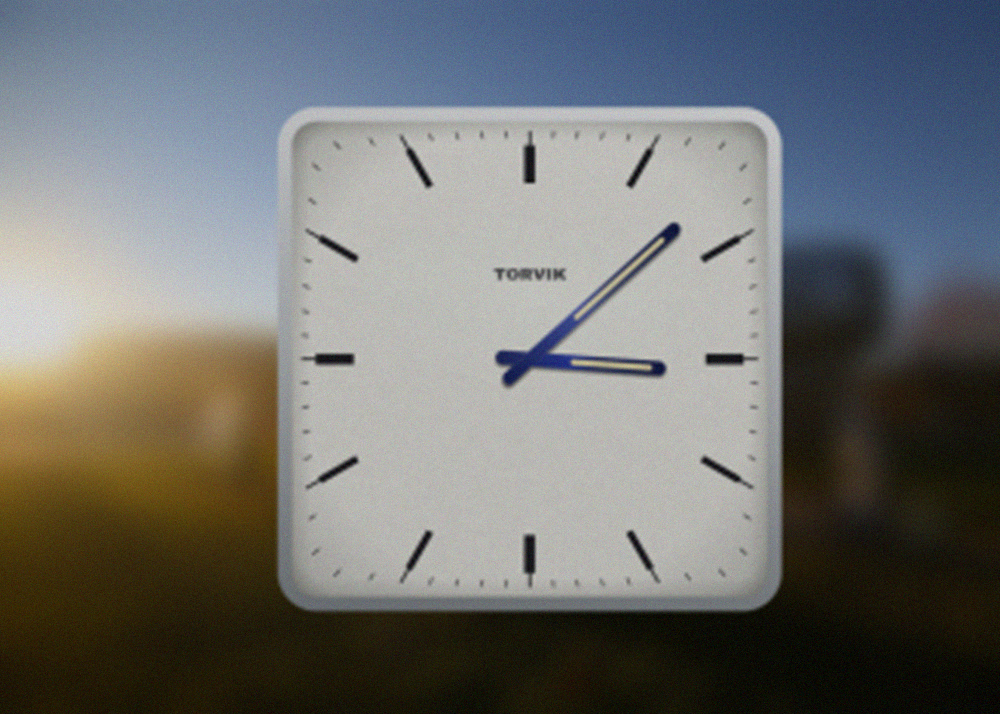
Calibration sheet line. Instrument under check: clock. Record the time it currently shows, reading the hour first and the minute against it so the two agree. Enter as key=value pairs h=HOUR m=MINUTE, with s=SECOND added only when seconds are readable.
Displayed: h=3 m=8
